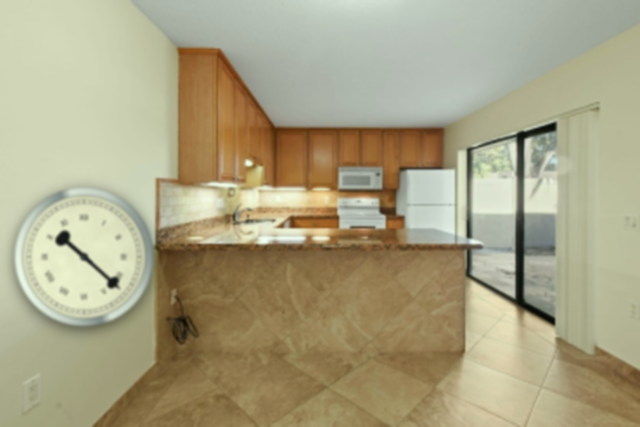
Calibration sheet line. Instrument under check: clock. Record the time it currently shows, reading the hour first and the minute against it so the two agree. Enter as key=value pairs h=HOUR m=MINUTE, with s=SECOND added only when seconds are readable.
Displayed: h=10 m=22
